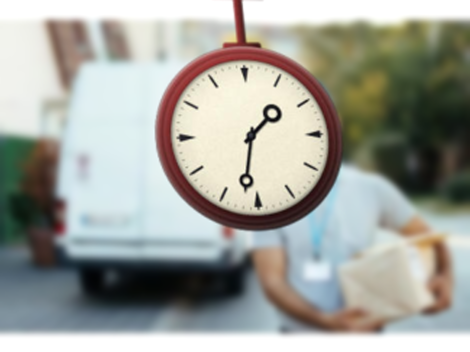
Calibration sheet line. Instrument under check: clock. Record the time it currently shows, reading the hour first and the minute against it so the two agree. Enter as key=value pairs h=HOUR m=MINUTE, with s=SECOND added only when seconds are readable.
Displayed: h=1 m=32
